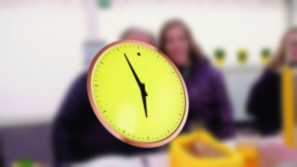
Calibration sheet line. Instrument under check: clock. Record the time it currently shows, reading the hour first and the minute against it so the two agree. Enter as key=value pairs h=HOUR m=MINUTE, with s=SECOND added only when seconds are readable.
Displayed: h=5 m=56
